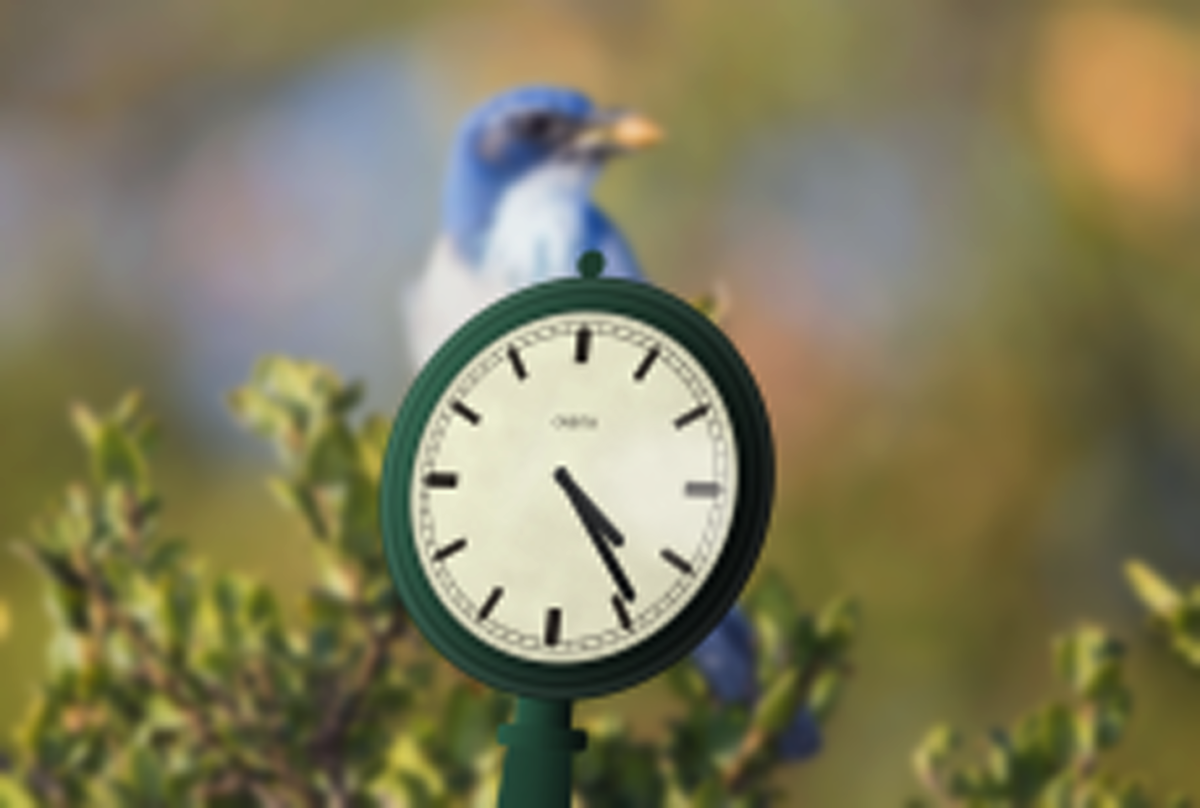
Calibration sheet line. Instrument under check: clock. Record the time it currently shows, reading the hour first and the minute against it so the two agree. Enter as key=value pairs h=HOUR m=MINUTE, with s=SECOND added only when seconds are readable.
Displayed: h=4 m=24
